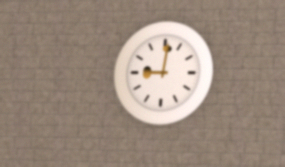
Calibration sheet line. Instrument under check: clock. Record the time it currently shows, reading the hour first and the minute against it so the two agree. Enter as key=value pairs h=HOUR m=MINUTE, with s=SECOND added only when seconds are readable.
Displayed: h=9 m=1
